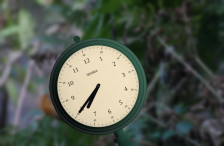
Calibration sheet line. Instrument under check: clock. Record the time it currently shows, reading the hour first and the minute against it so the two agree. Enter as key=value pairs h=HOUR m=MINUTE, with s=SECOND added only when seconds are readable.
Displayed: h=7 m=40
